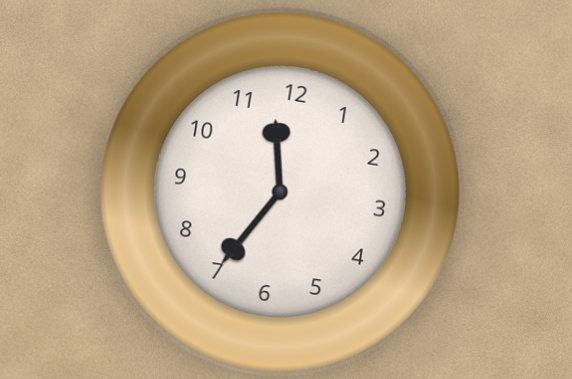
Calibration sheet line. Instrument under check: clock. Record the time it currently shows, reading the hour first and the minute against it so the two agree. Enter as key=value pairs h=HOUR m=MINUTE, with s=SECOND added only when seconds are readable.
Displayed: h=11 m=35
